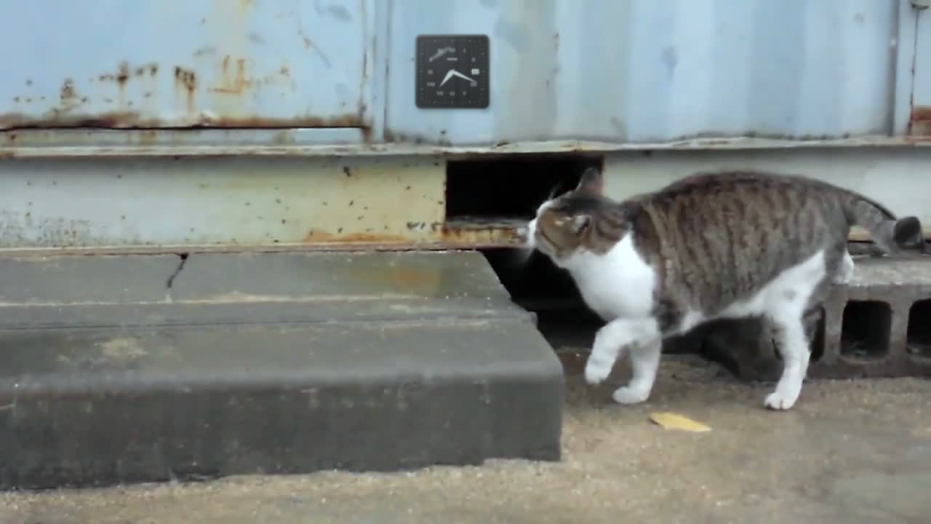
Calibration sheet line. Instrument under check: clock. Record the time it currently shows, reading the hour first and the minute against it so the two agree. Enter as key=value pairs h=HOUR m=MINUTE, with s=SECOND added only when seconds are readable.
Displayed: h=7 m=19
